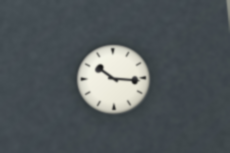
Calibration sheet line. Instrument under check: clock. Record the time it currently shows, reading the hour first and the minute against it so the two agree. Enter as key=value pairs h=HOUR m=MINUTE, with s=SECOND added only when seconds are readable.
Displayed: h=10 m=16
